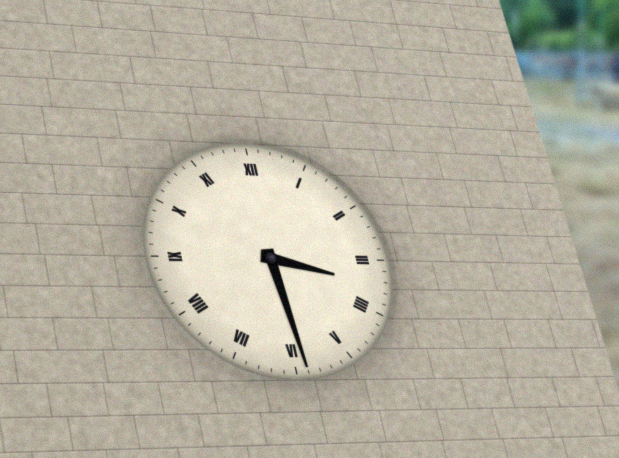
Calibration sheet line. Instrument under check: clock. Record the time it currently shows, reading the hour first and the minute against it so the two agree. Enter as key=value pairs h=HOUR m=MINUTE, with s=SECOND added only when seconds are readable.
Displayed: h=3 m=29
